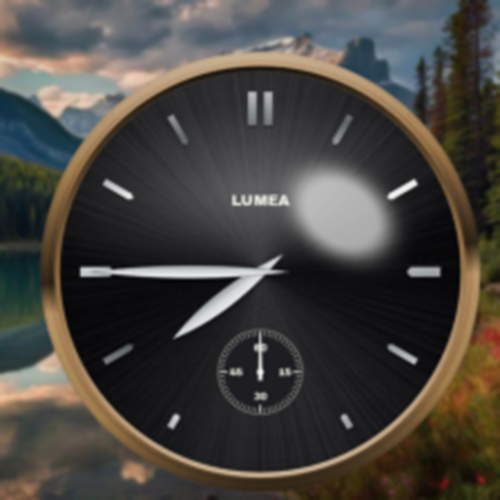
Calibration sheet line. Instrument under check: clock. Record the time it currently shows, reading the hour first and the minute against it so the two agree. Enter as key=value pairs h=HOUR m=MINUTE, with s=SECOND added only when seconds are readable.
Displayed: h=7 m=45
